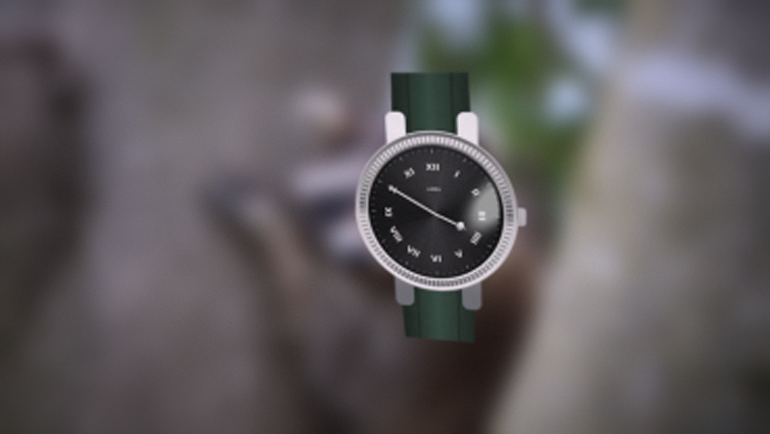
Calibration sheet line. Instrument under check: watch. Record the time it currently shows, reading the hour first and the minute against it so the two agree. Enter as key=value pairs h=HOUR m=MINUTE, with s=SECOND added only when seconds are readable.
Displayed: h=3 m=50
